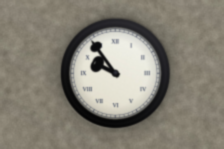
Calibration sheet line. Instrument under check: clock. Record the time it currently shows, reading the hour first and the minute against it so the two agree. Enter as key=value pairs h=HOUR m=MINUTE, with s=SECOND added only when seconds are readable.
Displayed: h=9 m=54
